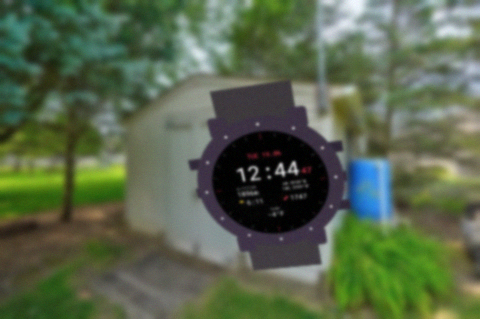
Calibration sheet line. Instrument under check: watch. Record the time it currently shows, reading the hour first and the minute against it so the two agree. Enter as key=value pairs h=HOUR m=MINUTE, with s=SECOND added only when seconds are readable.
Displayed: h=12 m=44
